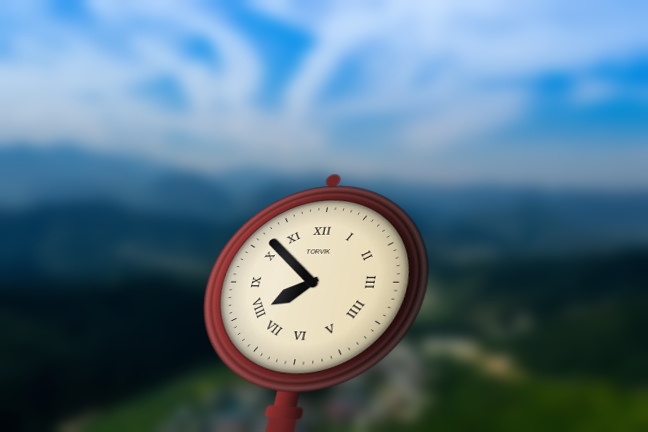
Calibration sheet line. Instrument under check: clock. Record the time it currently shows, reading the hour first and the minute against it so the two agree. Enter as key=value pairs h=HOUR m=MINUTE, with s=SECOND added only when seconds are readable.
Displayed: h=7 m=52
